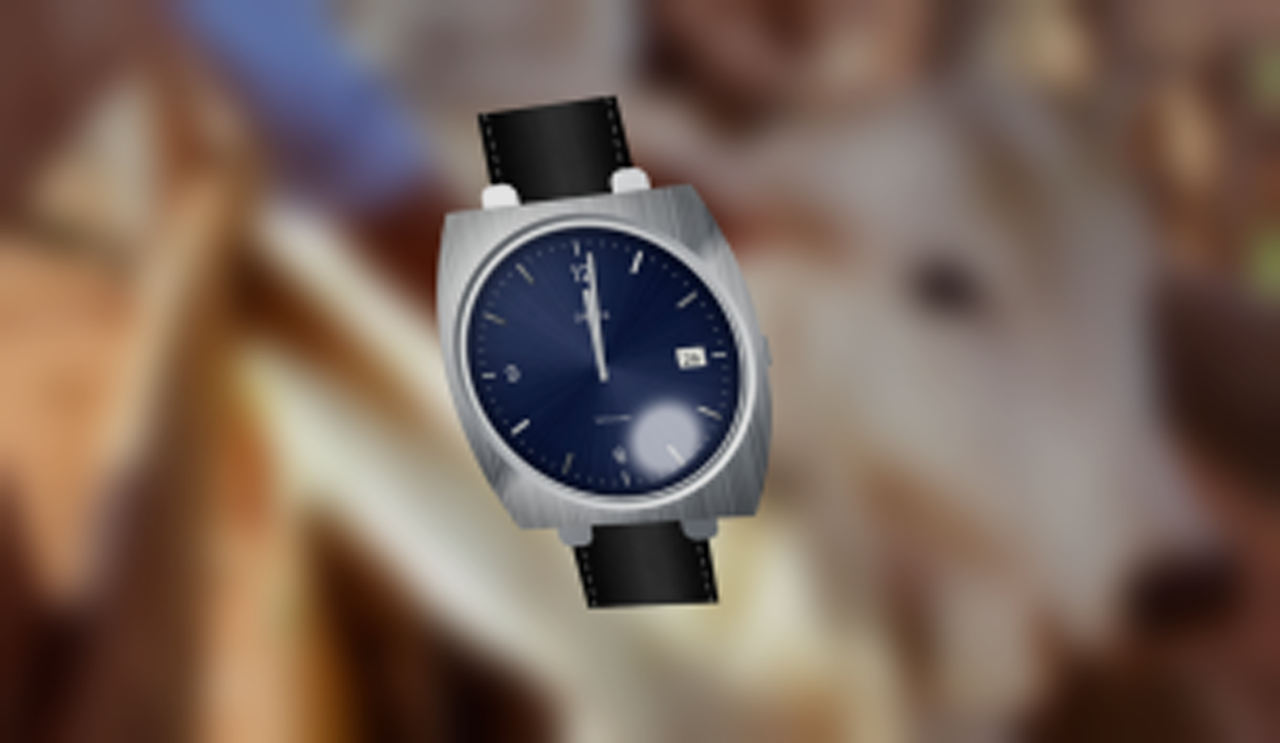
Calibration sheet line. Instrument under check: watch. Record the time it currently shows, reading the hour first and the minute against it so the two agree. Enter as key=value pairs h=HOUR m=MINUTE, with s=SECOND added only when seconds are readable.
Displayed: h=12 m=1
